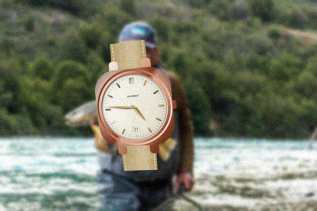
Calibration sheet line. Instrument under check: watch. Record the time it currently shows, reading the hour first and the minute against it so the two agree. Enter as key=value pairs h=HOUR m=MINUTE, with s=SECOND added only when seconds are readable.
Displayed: h=4 m=46
